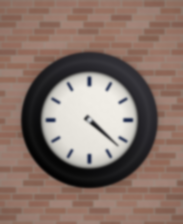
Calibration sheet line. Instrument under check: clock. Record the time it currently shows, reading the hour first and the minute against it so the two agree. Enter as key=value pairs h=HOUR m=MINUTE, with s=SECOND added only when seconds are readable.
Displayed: h=4 m=22
